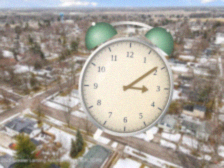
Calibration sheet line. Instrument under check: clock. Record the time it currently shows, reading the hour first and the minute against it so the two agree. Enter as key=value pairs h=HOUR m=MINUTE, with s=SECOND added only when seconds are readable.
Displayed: h=3 m=9
